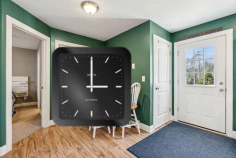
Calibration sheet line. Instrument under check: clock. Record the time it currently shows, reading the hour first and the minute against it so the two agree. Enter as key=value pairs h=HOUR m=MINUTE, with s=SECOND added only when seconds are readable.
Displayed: h=3 m=0
